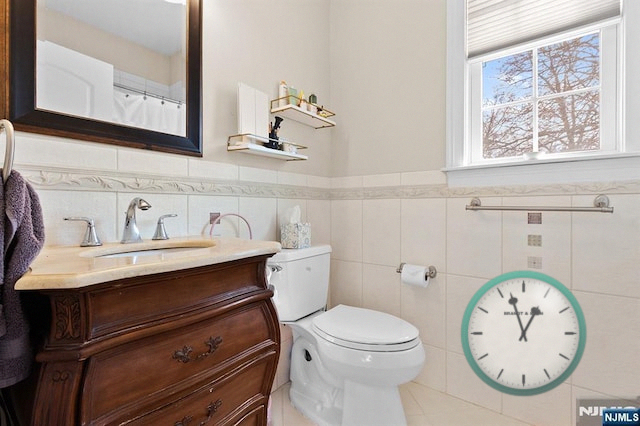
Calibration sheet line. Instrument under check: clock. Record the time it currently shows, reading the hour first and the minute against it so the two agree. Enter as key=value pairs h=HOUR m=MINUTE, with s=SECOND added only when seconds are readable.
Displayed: h=12 m=57
